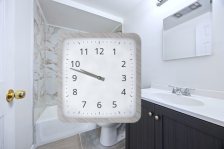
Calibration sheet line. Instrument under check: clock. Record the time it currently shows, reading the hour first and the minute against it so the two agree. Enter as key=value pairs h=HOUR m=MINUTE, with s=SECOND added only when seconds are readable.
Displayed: h=9 m=48
